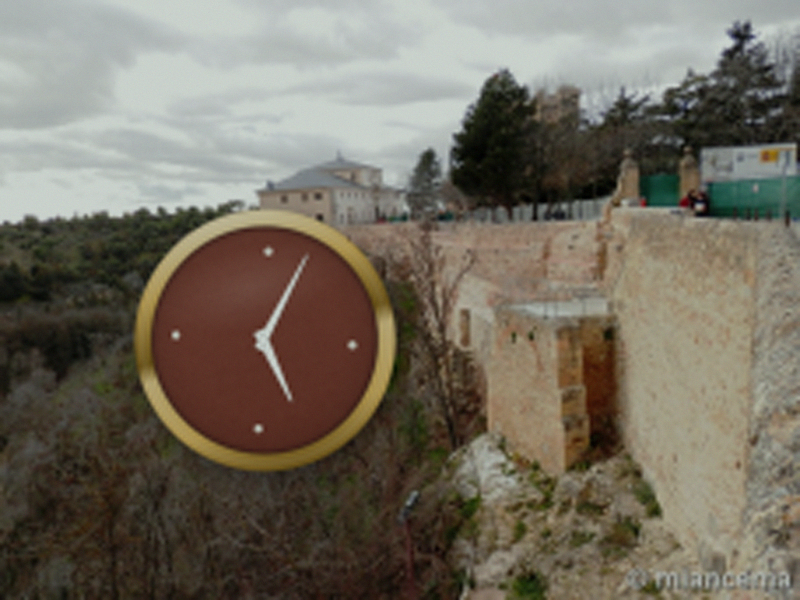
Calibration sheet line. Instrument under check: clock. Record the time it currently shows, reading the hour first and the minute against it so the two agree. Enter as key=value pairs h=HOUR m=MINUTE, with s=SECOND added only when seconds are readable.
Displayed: h=5 m=4
